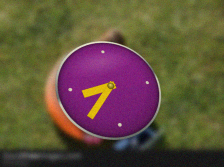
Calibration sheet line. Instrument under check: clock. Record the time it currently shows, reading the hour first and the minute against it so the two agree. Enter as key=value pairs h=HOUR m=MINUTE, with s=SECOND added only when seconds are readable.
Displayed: h=8 m=37
